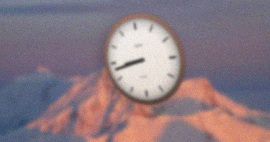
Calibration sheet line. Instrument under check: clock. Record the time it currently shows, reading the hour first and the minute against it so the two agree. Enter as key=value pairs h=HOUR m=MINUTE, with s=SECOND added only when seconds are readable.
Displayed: h=8 m=43
